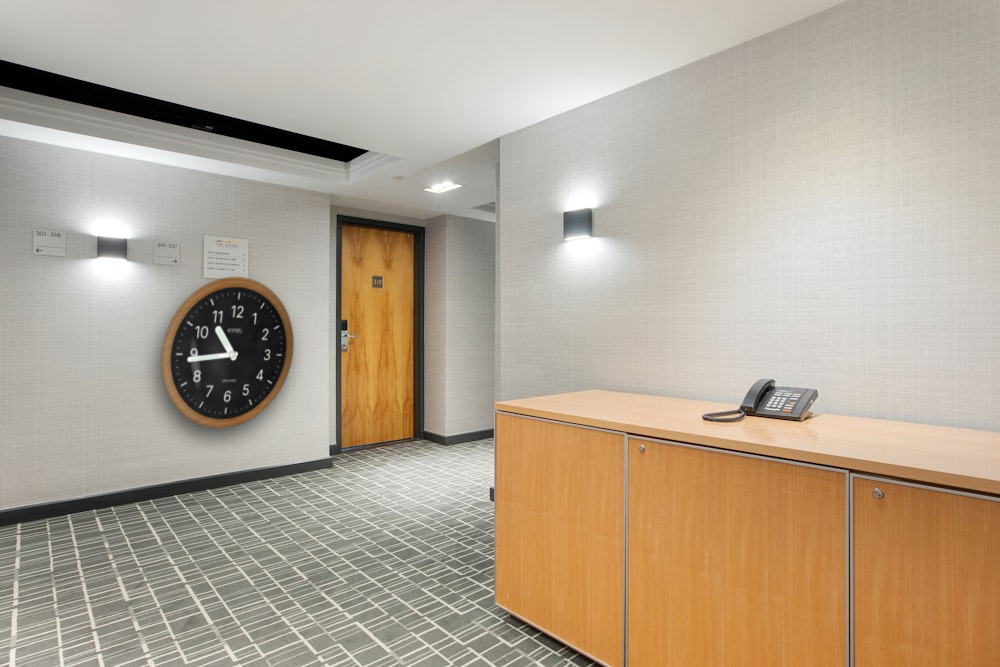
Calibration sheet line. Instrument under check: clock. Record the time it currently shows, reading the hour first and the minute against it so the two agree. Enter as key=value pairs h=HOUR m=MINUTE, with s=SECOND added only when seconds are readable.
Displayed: h=10 m=44
